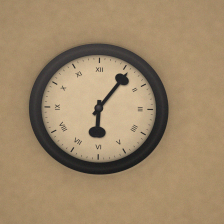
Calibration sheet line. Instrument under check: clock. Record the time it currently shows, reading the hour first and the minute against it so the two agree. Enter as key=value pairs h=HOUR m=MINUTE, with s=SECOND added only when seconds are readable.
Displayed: h=6 m=6
